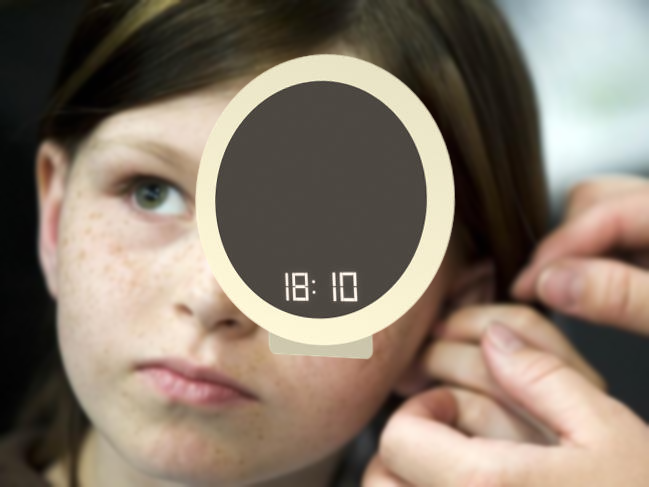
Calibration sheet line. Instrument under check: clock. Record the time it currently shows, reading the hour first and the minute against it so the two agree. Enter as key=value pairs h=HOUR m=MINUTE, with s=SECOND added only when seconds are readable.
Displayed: h=18 m=10
